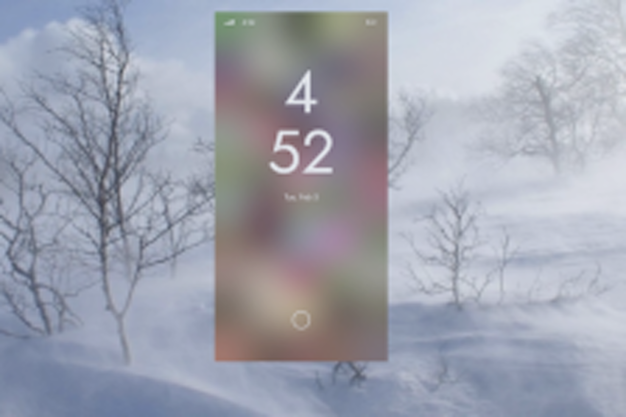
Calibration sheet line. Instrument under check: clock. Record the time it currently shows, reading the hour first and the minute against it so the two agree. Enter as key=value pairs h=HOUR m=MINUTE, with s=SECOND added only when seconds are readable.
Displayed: h=4 m=52
